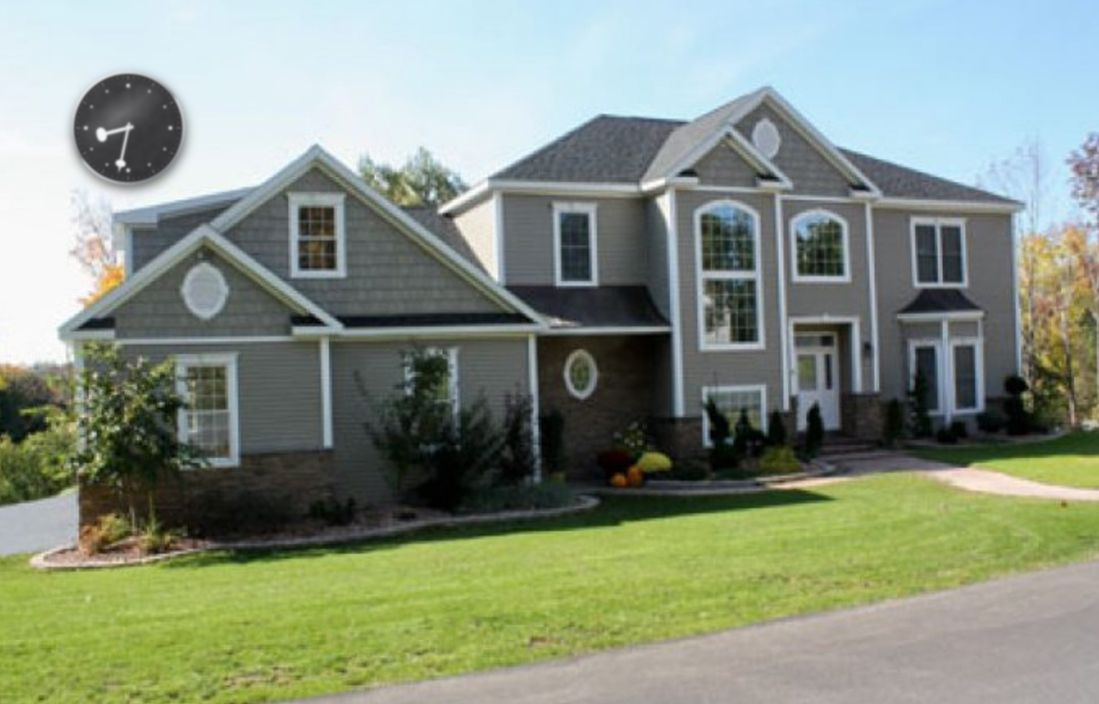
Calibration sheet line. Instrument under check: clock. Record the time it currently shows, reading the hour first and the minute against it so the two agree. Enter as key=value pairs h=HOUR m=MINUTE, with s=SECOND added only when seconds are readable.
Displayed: h=8 m=32
